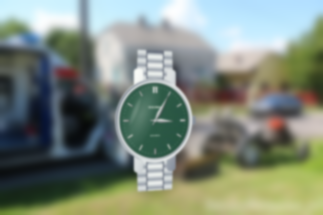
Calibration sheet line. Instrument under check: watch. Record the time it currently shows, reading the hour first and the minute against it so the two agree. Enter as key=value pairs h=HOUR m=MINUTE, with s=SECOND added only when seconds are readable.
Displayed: h=3 m=5
